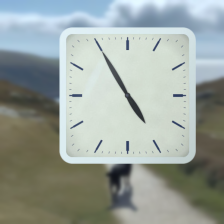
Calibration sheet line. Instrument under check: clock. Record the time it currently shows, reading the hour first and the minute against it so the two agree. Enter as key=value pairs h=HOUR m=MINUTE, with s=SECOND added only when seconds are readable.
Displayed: h=4 m=55
